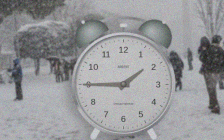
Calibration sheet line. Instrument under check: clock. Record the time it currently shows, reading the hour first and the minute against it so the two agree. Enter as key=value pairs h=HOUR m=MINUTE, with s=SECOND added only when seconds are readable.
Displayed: h=1 m=45
